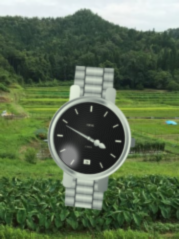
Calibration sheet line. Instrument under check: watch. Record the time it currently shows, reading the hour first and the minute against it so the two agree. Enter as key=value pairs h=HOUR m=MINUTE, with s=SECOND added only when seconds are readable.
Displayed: h=3 m=49
